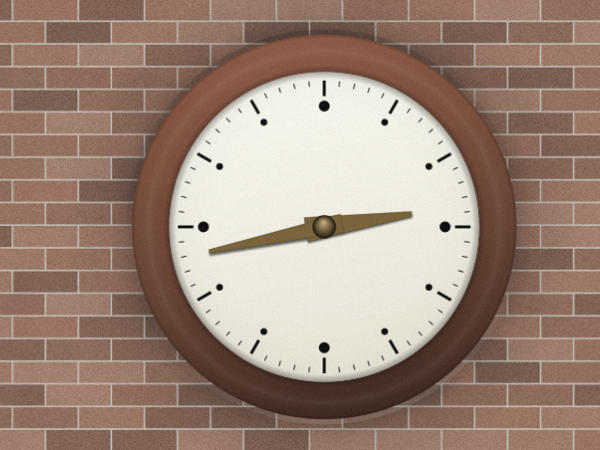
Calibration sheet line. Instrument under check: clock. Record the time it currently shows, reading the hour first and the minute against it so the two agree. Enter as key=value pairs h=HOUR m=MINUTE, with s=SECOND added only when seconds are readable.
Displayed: h=2 m=43
